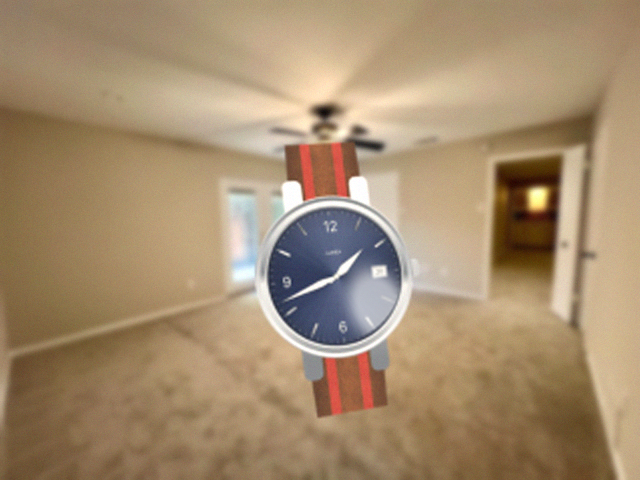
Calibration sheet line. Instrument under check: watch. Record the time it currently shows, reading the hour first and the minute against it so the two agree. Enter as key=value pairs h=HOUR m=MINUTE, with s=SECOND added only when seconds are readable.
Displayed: h=1 m=42
